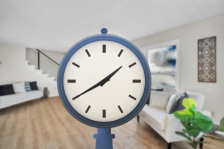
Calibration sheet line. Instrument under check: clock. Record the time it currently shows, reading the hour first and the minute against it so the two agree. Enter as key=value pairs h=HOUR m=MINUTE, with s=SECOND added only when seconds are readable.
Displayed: h=1 m=40
